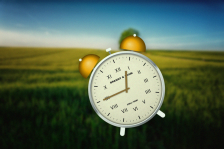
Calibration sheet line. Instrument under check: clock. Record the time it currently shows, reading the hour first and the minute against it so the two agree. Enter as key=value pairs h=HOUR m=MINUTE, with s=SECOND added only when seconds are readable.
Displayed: h=12 m=45
